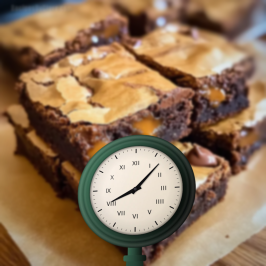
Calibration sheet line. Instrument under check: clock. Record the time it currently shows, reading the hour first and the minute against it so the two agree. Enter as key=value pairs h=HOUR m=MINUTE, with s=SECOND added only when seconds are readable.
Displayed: h=8 m=7
